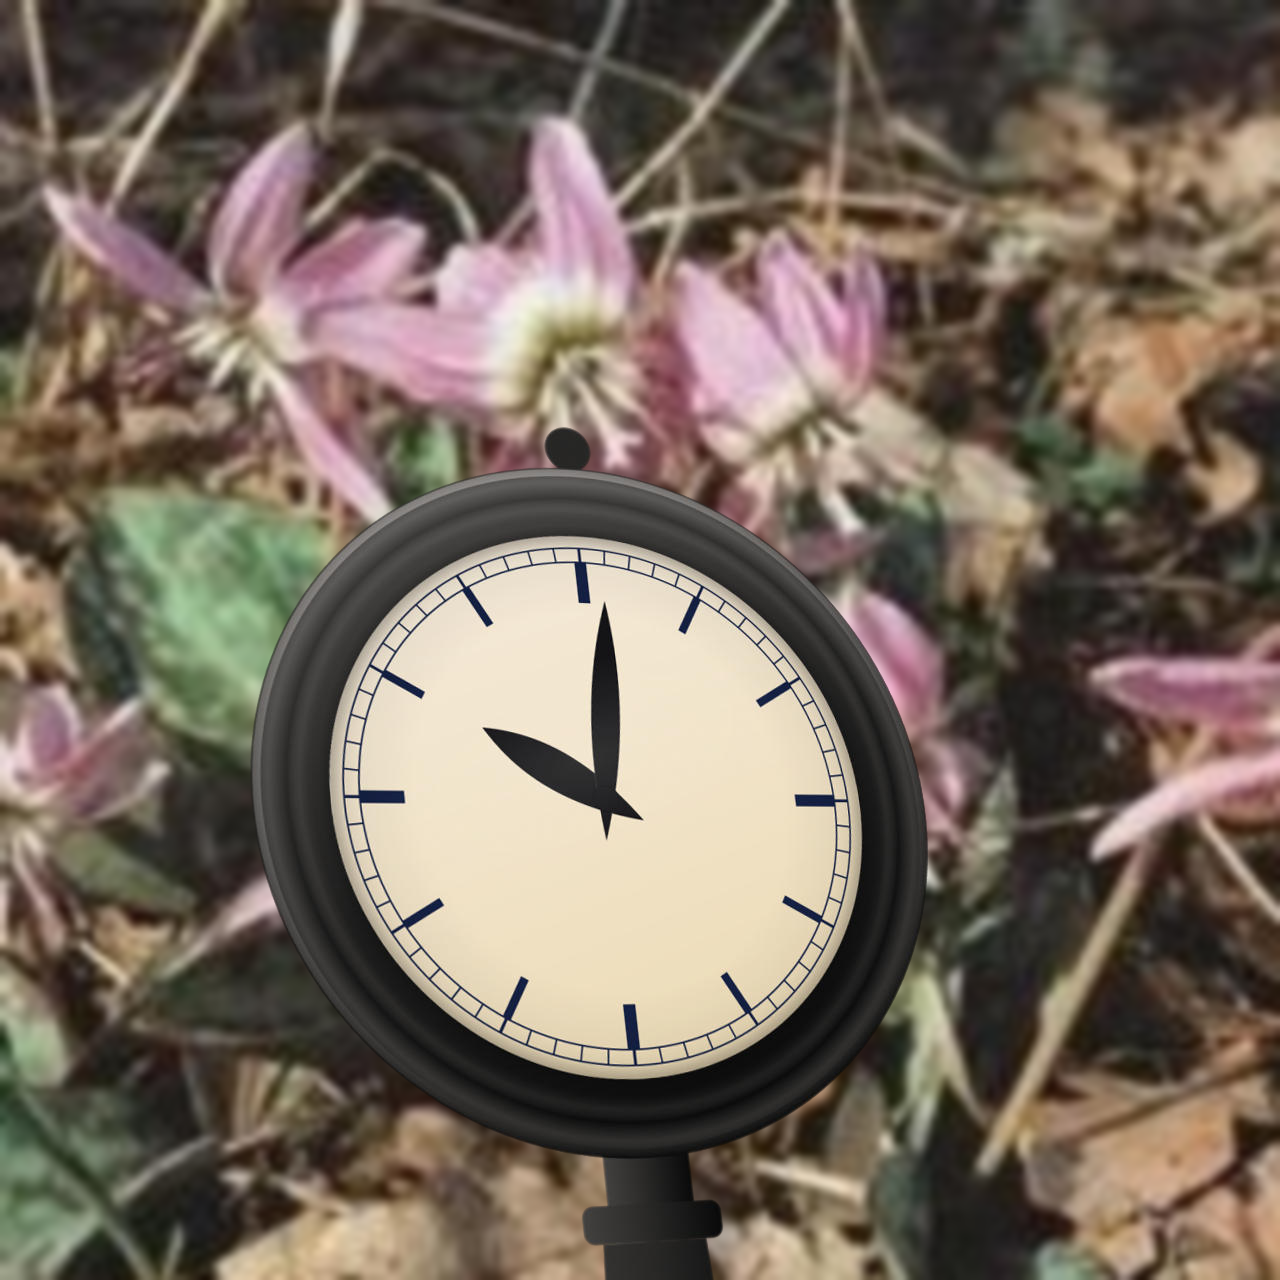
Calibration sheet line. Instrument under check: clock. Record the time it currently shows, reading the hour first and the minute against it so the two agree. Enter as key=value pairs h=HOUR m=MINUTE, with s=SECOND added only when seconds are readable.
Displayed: h=10 m=1
